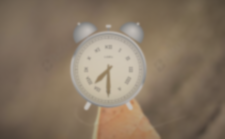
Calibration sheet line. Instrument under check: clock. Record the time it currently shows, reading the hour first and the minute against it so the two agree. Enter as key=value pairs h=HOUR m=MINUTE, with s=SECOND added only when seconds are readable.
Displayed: h=7 m=30
